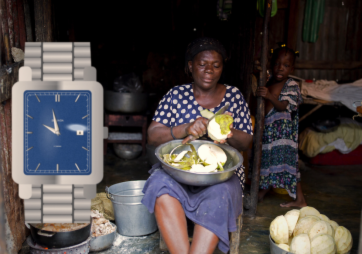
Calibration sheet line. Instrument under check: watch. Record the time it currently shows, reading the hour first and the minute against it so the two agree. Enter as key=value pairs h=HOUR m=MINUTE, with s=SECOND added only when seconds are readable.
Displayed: h=9 m=58
